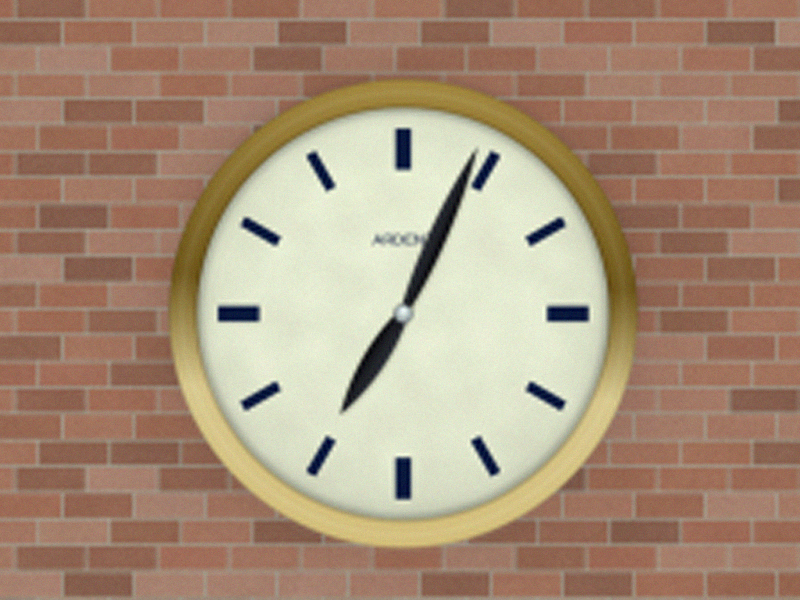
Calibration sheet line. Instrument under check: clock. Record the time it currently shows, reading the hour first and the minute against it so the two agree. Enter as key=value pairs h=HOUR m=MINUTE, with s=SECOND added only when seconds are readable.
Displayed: h=7 m=4
